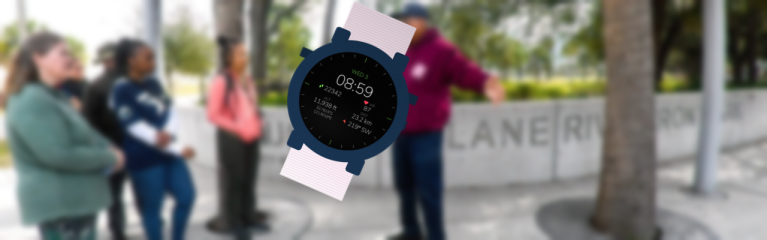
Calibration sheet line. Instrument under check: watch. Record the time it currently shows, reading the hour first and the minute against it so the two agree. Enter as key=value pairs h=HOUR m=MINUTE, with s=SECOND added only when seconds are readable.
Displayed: h=8 m=59
